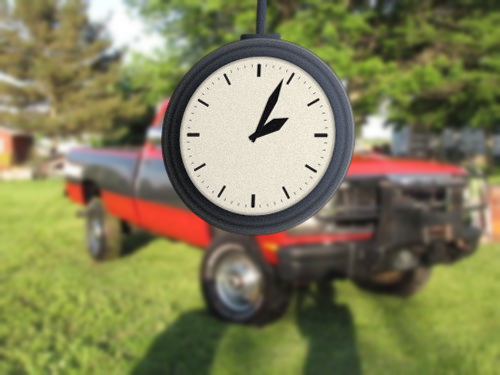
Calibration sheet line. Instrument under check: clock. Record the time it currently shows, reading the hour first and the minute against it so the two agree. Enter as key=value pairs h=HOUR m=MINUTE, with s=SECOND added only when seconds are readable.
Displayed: h=2 m=4
